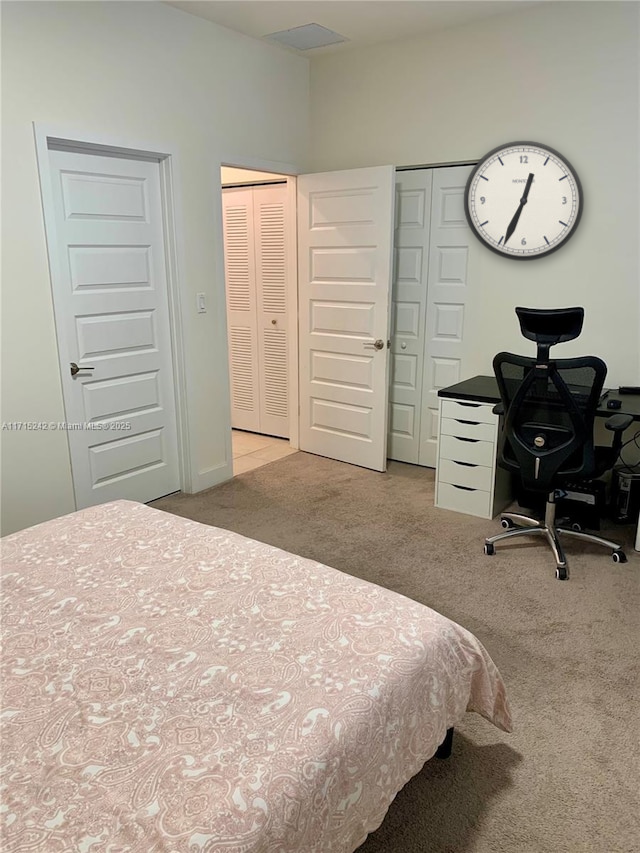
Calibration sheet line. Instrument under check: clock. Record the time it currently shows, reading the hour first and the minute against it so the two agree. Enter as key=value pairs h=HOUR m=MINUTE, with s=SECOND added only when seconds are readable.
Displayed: h=12 m=34
